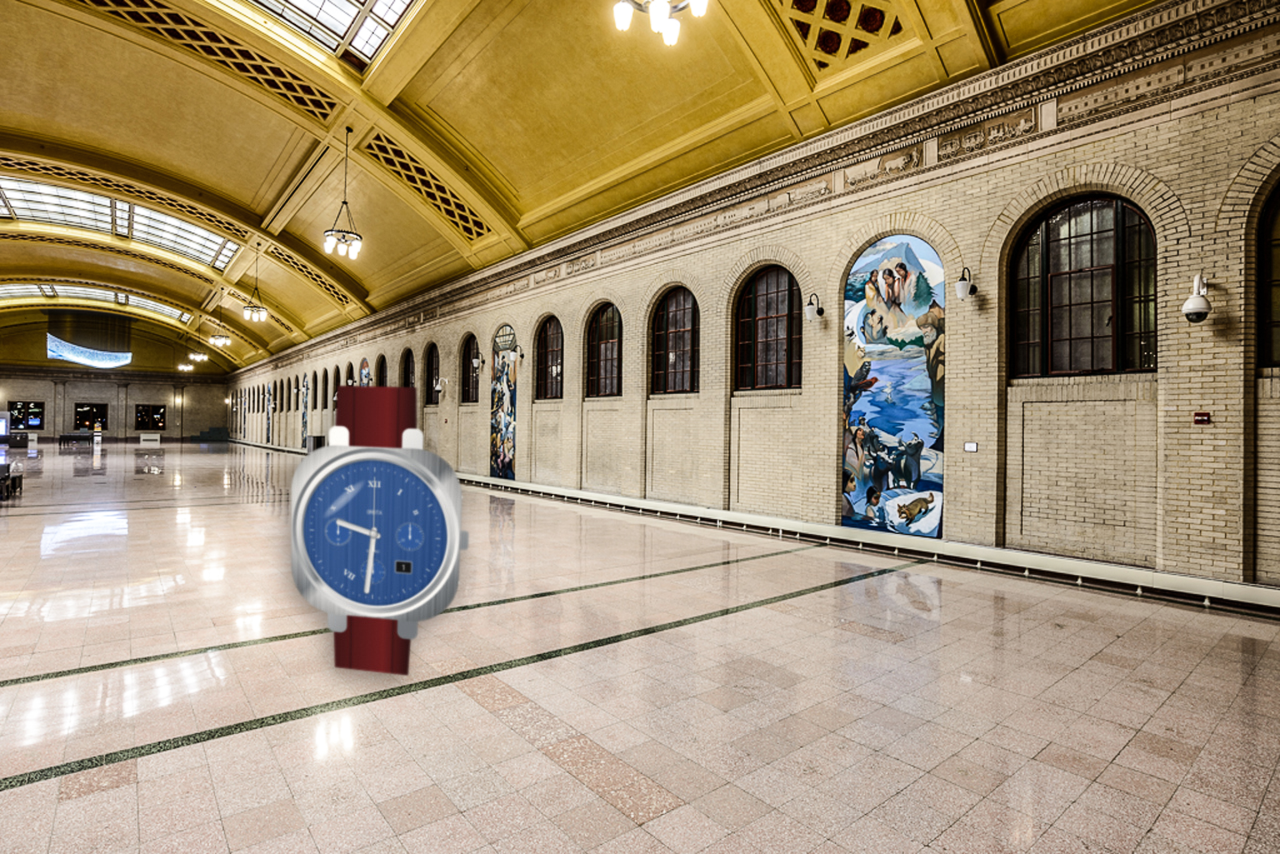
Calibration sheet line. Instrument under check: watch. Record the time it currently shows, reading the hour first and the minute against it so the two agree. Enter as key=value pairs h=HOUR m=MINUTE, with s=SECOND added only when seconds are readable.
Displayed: h=9 m=31
